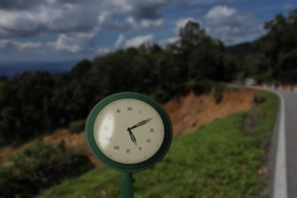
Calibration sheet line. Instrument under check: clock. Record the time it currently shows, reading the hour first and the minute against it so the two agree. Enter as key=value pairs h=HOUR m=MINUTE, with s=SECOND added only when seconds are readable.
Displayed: h=5 m=10
